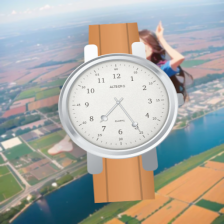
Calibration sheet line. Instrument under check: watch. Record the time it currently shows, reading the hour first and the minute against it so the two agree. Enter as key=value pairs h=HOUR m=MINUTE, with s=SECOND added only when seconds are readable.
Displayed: h=7 m=25
